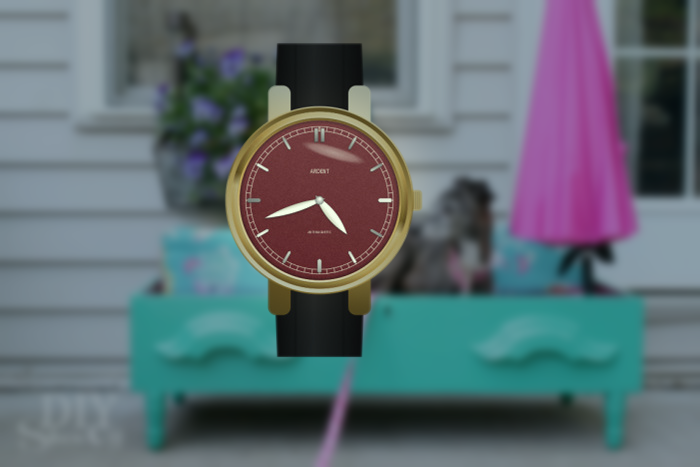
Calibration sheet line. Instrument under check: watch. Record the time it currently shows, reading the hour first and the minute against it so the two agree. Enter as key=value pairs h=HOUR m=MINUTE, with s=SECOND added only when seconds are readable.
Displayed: h=4 m=42
